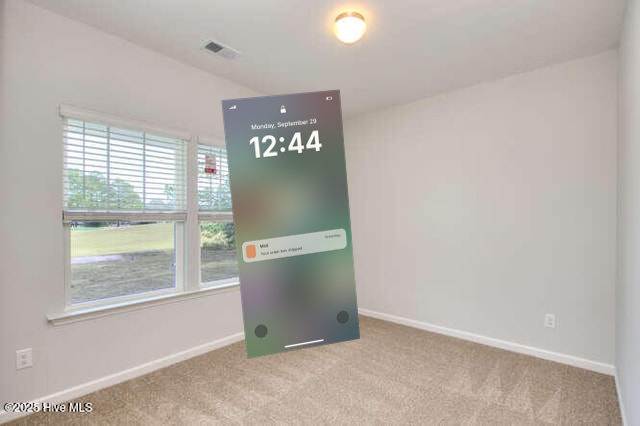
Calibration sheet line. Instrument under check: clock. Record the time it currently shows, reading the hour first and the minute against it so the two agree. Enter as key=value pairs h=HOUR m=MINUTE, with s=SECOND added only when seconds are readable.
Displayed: h=12 m=44
